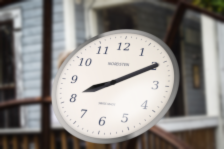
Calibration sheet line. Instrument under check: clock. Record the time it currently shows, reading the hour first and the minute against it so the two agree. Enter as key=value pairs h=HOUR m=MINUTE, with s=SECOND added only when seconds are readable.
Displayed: h=8 m=10
